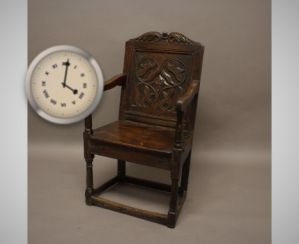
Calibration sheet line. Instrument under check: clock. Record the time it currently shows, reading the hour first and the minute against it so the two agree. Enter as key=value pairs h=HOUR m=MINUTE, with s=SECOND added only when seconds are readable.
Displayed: h=4 m=1
